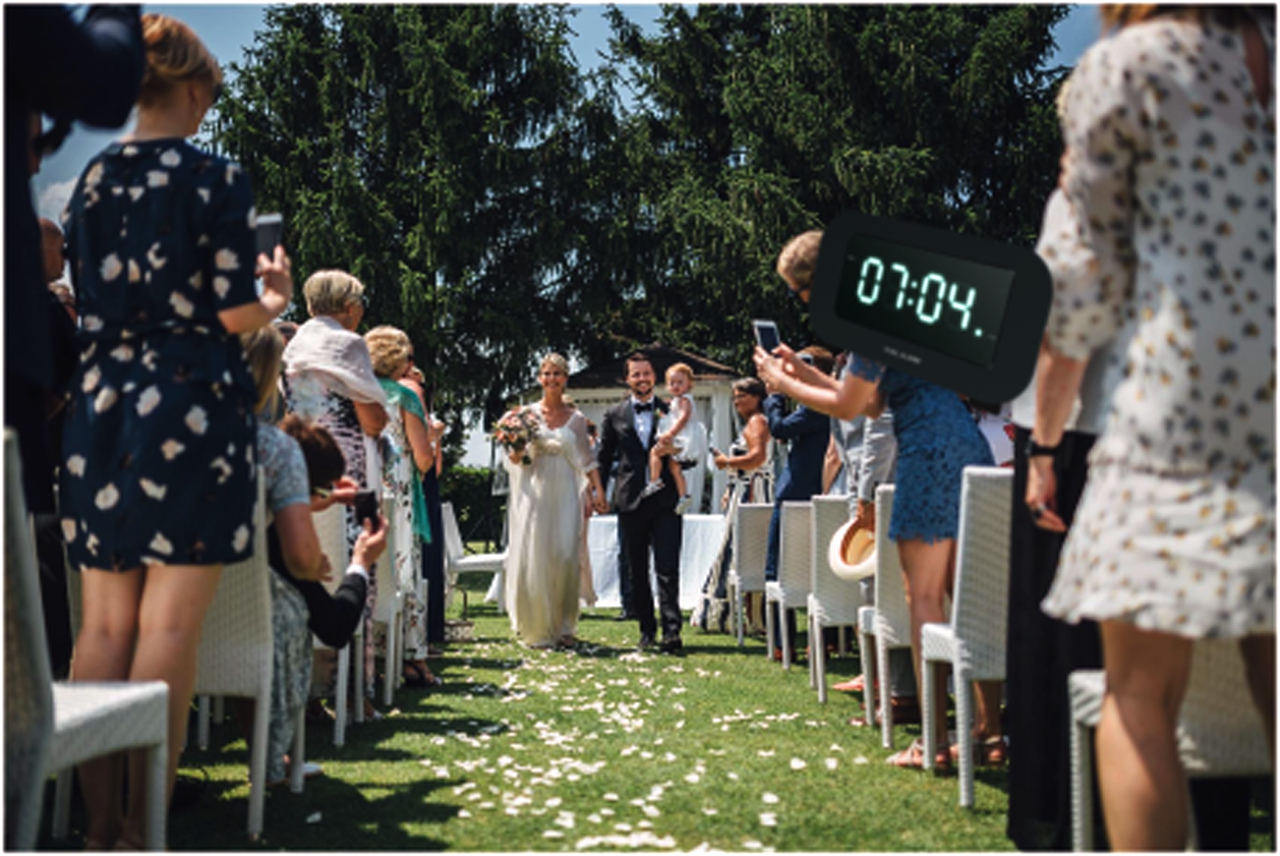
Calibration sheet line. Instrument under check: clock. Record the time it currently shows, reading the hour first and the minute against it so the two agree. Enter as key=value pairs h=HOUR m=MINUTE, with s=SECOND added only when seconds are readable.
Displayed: h=7 m=4
